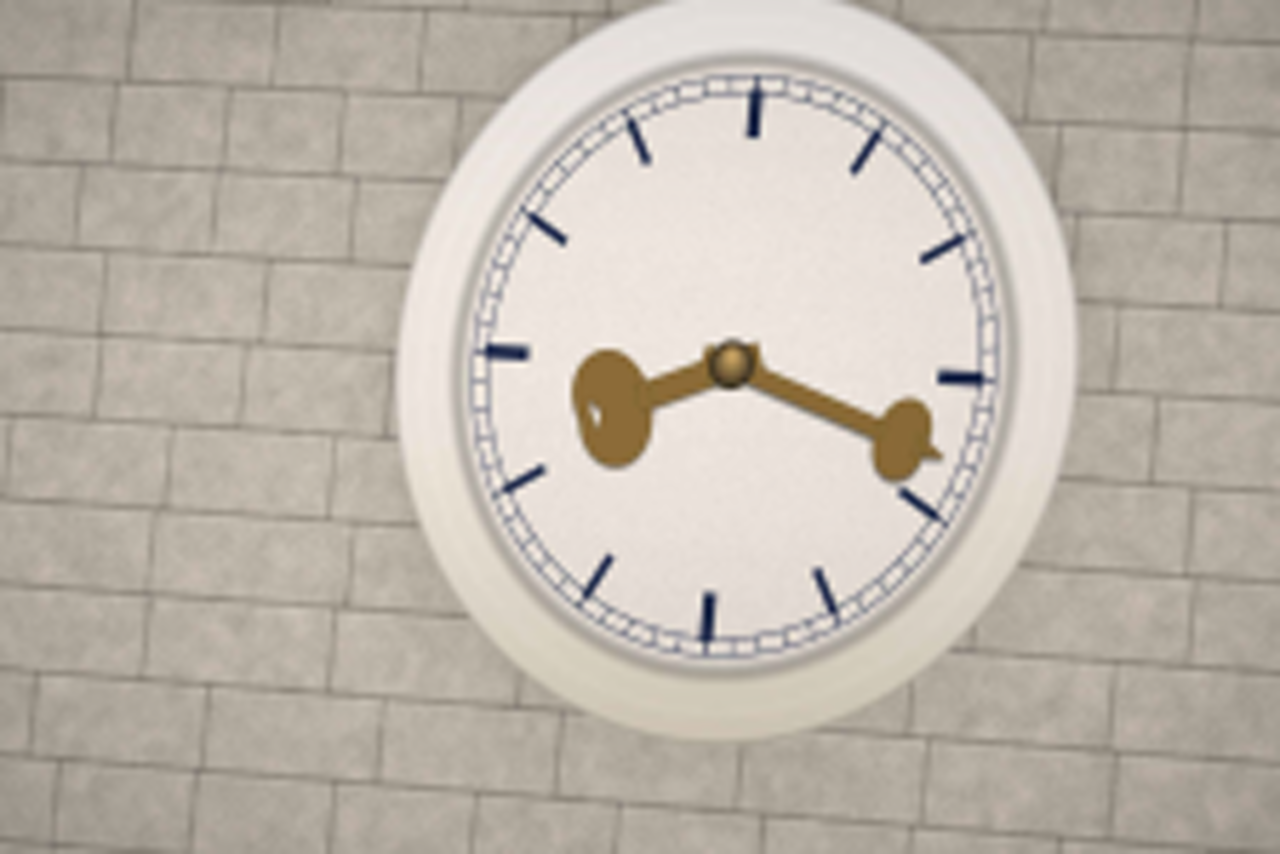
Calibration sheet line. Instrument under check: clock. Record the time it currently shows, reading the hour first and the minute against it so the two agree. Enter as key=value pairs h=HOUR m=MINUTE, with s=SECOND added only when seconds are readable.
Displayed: h=8 m=18
